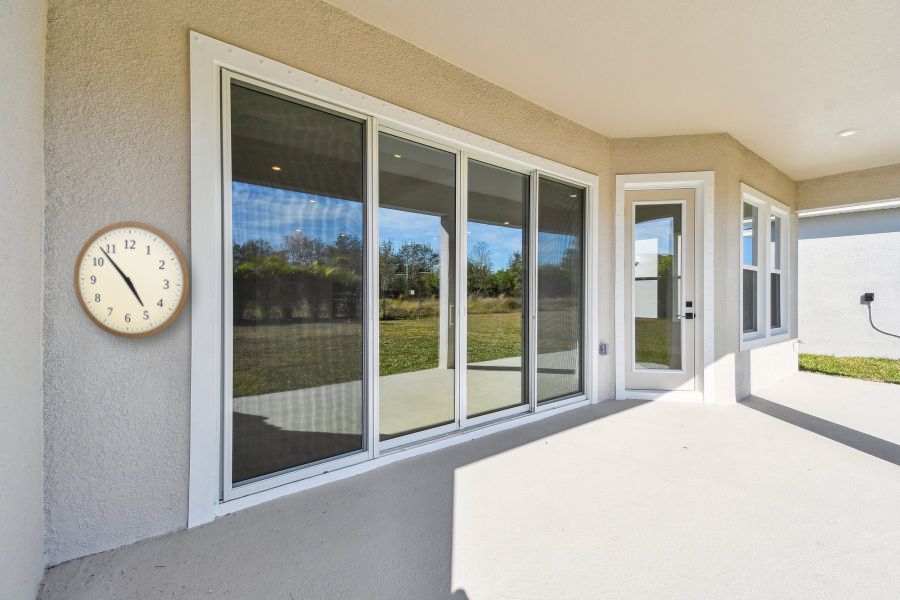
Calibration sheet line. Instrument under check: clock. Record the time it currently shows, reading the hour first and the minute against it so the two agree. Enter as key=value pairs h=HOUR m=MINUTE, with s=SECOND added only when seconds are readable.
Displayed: h=4 m=53
